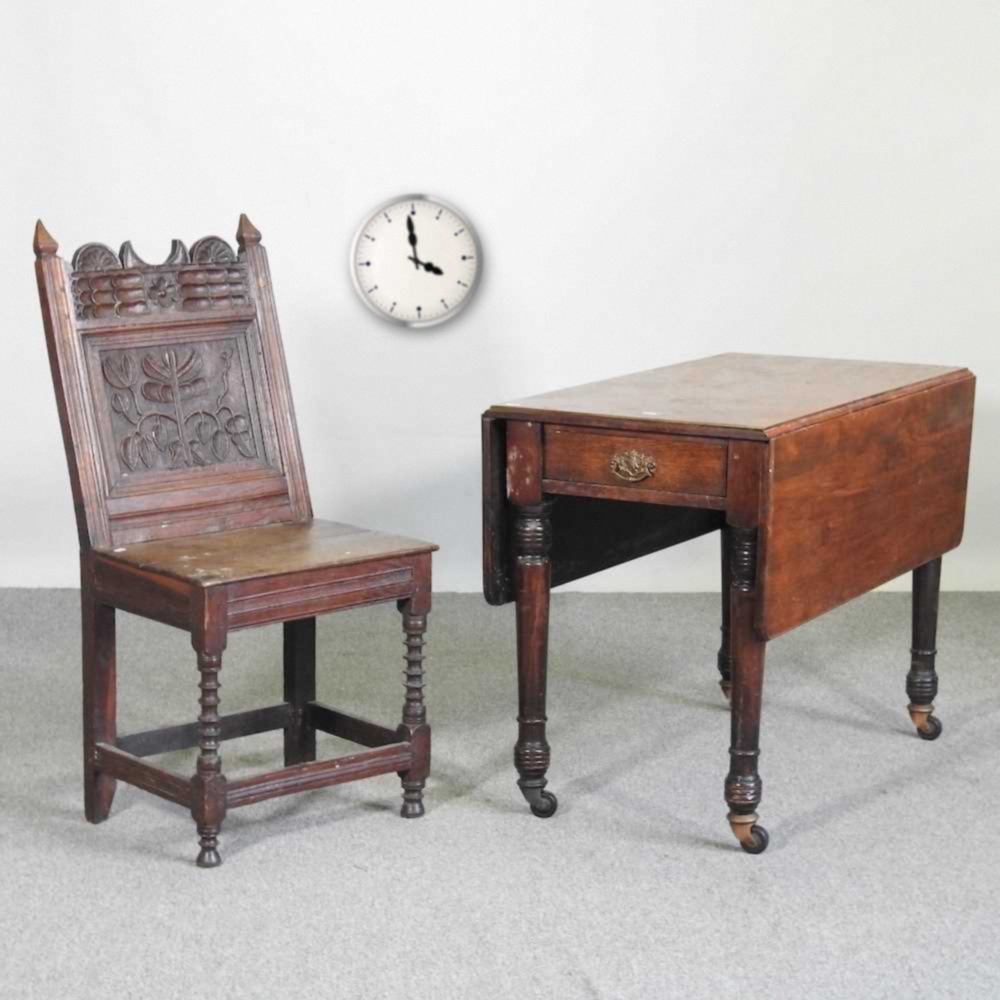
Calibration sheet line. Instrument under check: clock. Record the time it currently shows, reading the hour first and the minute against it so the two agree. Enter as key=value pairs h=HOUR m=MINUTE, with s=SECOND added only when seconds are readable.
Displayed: h=3 m=59
